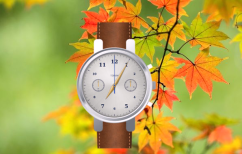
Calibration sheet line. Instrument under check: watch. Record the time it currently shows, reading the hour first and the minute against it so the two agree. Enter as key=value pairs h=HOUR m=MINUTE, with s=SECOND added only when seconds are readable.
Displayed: h=7 m=5
